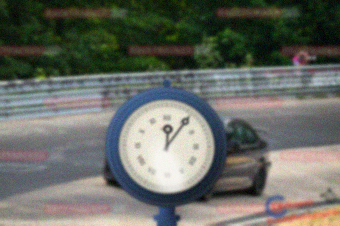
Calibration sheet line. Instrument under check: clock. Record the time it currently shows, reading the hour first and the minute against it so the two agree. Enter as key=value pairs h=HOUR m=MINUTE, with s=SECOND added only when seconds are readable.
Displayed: h=12 m=6
